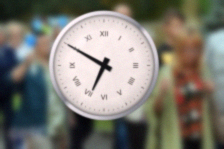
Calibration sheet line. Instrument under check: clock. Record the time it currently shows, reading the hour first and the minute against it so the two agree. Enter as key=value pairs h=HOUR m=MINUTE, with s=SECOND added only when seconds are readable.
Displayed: h=6 m=50
